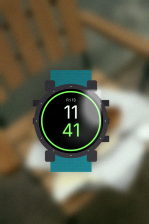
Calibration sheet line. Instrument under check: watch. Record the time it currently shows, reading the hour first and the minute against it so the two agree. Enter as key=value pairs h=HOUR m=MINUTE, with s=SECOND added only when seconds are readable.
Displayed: h=11 m=41
